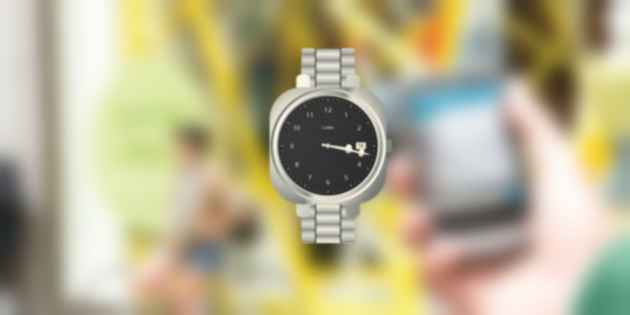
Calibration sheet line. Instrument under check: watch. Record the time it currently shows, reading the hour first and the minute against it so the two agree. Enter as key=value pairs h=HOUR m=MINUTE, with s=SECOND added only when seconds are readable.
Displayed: h=3 m=17
